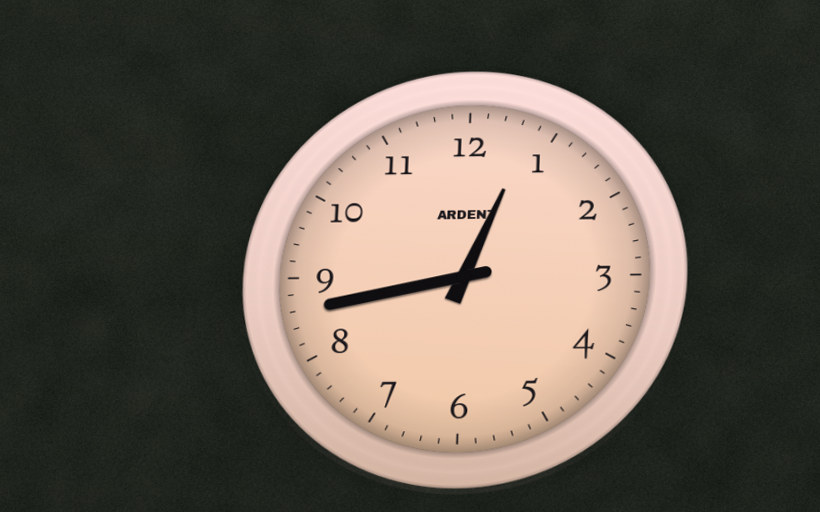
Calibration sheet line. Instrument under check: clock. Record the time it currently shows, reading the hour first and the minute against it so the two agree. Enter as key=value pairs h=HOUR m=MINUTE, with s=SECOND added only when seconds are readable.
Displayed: h=12 m=43
